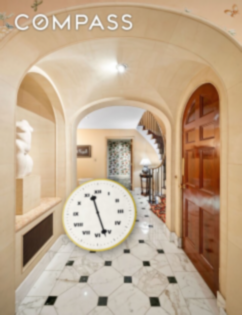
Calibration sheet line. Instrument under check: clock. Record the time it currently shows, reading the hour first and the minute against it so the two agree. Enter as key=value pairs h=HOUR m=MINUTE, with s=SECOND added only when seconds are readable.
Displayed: h=11 m=27
